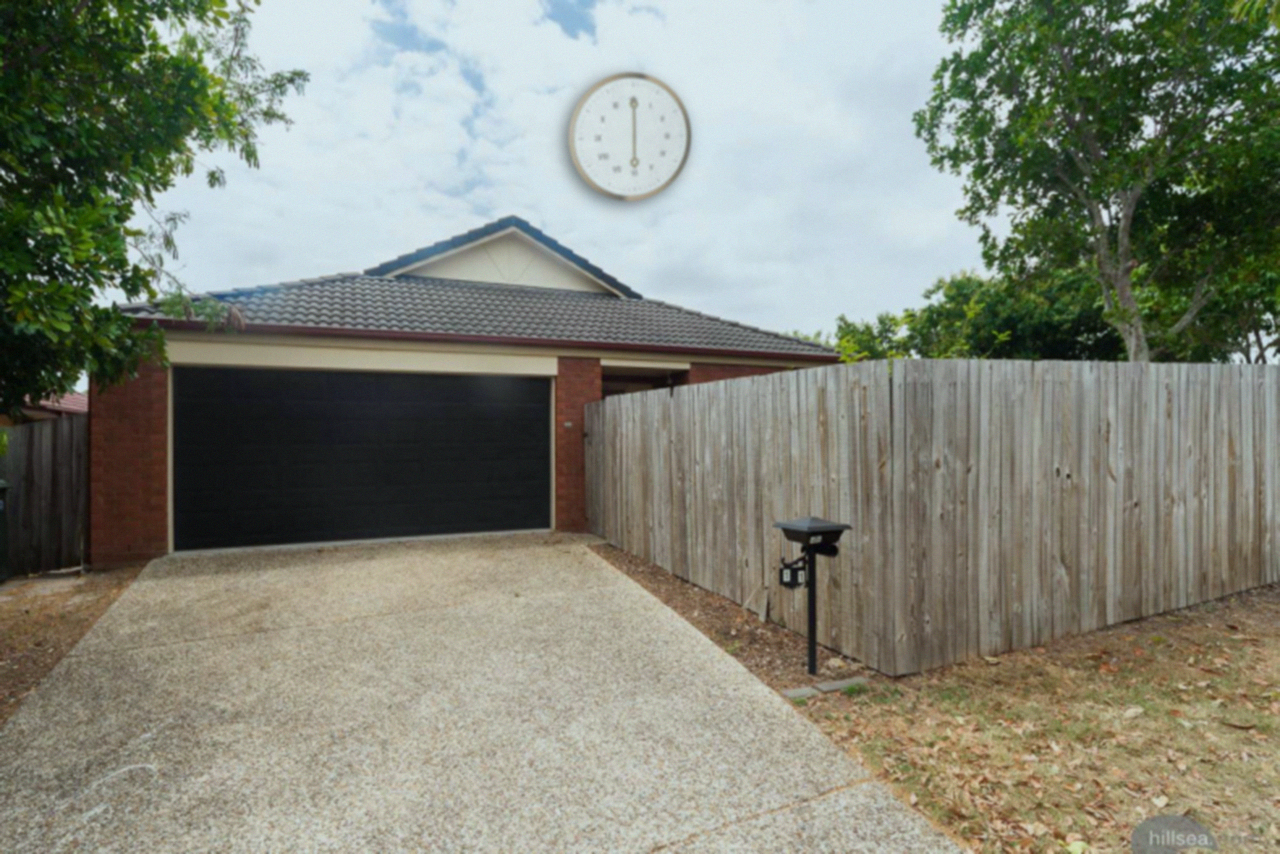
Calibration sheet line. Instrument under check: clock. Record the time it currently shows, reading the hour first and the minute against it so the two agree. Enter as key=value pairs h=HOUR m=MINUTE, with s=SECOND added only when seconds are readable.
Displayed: h=6 m=0
